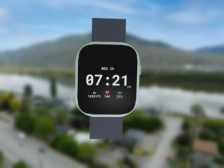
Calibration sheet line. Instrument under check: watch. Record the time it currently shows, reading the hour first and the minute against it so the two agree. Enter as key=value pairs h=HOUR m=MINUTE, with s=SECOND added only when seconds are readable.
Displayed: h=7 m=21
